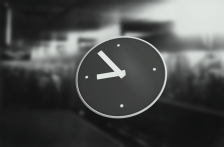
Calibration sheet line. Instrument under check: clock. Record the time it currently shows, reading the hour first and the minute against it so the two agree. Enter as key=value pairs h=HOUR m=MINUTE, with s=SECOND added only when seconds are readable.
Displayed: h=8 m=54
